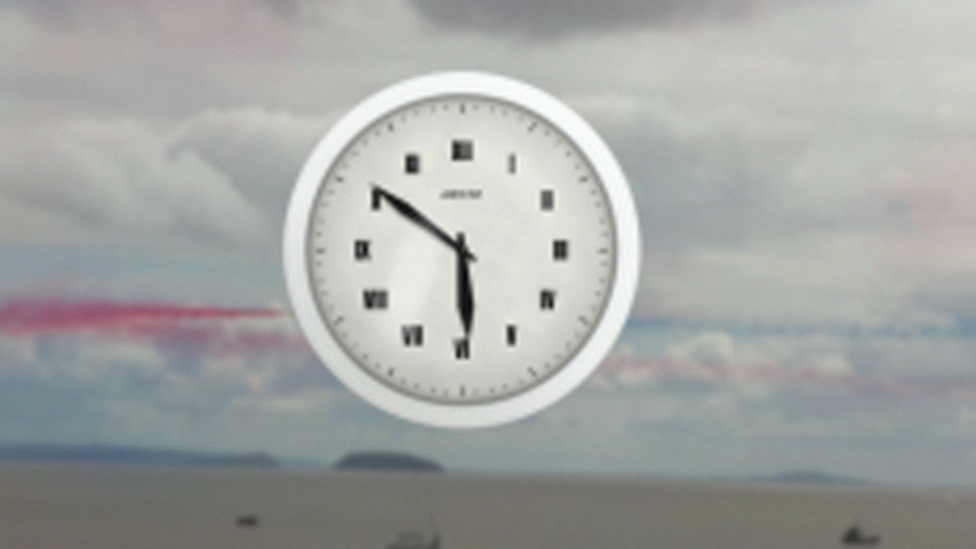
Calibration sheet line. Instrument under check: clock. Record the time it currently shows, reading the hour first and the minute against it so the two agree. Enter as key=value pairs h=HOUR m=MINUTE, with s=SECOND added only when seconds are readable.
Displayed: h=5 m=51
